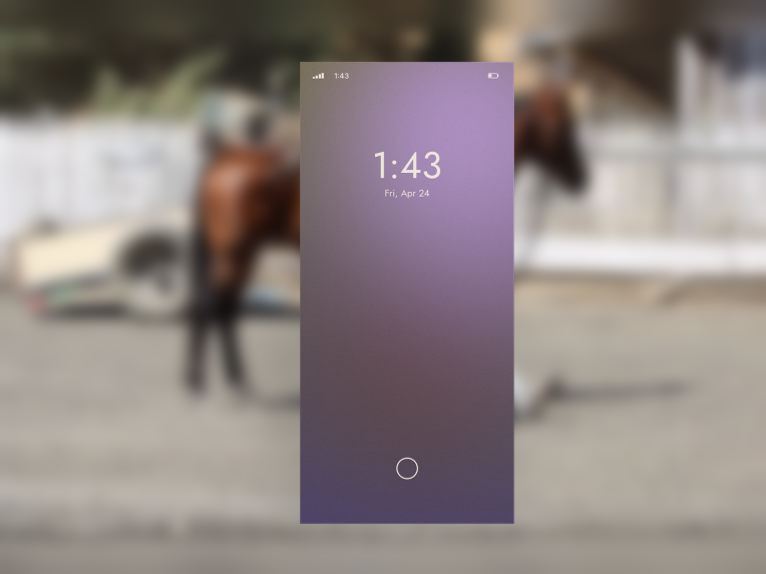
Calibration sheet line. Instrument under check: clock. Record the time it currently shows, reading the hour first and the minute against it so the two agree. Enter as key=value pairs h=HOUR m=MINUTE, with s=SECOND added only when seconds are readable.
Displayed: h=1 m=43
